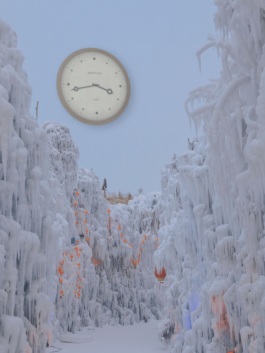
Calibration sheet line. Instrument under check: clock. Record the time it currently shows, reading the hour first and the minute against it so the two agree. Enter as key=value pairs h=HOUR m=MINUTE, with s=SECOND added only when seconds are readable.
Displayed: h=3 m=43
